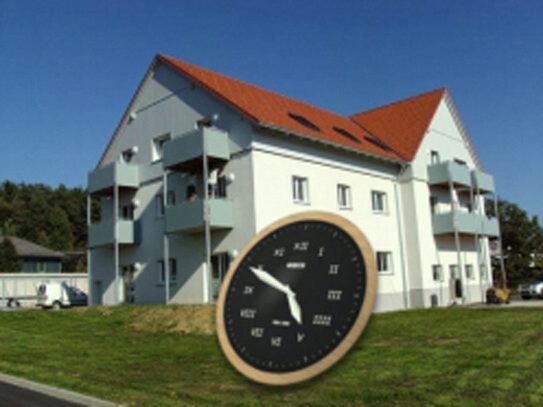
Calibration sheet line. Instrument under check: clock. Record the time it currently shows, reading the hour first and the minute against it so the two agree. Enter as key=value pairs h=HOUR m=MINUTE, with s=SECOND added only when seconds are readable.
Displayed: h=4 m=49
